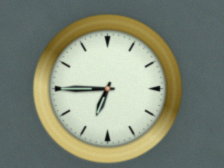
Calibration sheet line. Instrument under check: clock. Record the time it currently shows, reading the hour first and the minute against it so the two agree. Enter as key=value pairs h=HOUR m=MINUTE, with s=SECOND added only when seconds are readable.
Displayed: h=6 m=45
